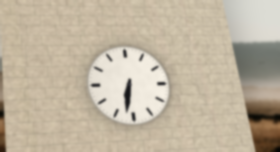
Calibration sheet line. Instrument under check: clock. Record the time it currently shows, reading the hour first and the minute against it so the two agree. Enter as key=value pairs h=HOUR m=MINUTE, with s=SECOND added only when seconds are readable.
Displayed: h=6 m=32
